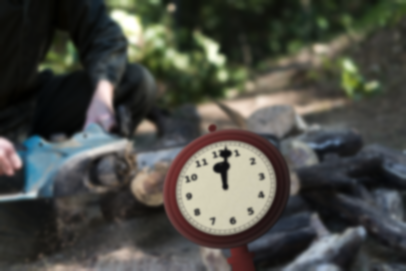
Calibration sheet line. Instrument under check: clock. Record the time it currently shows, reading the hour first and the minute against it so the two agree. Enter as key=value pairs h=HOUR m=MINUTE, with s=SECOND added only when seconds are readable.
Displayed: h=12 m=2
